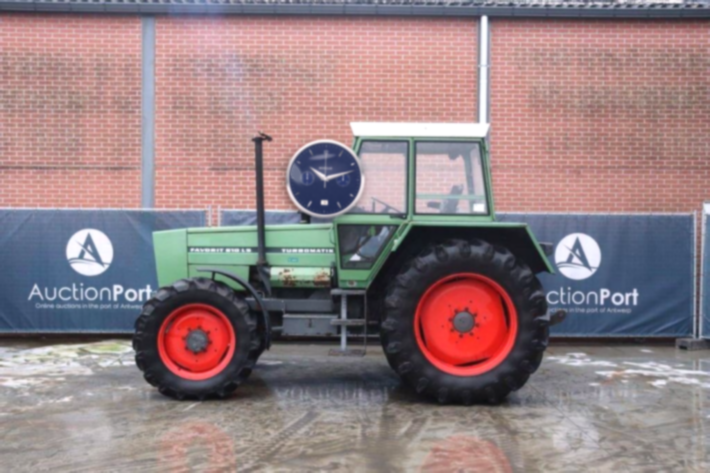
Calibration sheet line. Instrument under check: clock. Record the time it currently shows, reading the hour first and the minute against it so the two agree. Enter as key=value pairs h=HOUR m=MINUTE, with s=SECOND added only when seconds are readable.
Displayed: h=10 m=12
